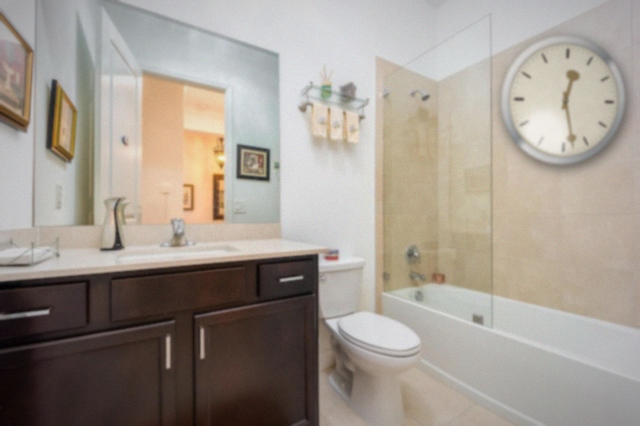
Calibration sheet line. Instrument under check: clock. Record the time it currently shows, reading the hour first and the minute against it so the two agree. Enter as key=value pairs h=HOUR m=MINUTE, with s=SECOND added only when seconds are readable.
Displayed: h=12 m=28
